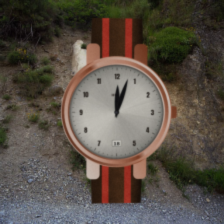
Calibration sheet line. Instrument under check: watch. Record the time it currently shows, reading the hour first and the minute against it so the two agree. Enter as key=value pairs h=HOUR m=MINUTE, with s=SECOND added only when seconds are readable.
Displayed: h=12 m=3
